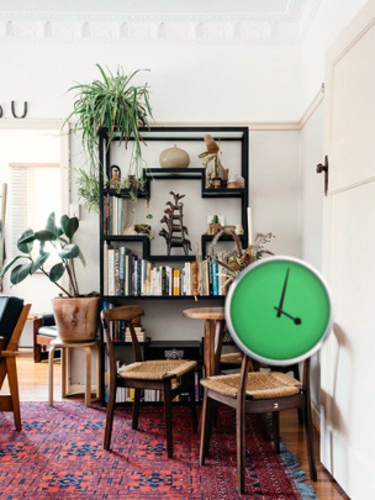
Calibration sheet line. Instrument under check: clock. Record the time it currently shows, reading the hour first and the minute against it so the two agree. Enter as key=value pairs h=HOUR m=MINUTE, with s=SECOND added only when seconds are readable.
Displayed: h=4 m=2
